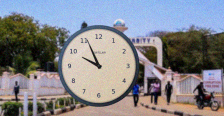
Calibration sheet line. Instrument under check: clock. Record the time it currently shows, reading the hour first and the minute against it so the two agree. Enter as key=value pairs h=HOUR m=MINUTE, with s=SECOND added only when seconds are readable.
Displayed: h=9 m=56
